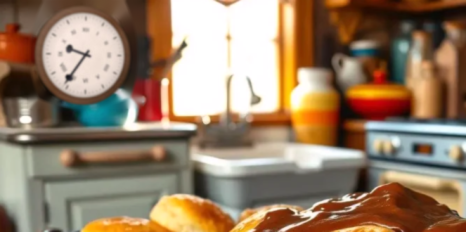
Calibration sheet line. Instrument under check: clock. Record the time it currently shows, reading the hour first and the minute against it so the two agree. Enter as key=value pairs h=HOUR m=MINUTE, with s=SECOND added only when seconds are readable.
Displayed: h=9 m=36
